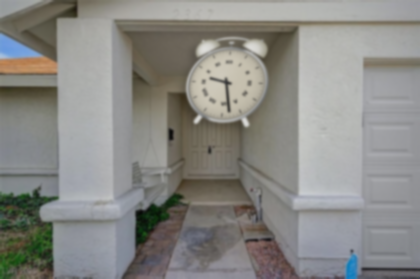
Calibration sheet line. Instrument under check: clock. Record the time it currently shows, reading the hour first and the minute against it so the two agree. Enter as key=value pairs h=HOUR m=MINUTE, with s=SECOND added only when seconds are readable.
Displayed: h=9 m=28
